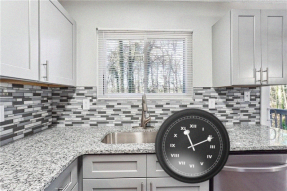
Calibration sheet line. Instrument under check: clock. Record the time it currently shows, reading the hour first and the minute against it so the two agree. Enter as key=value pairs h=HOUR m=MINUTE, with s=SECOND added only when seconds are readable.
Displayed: h=11 m=11
